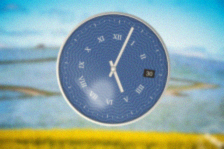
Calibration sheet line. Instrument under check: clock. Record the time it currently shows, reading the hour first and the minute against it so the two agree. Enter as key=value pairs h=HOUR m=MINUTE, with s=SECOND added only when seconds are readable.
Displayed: h=5 m=3
